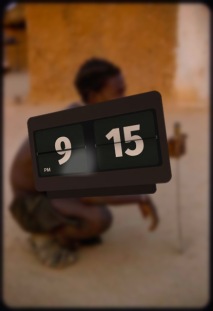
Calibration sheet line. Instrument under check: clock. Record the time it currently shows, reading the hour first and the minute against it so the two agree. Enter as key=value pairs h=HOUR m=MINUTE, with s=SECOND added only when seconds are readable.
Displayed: h=9 m=15
